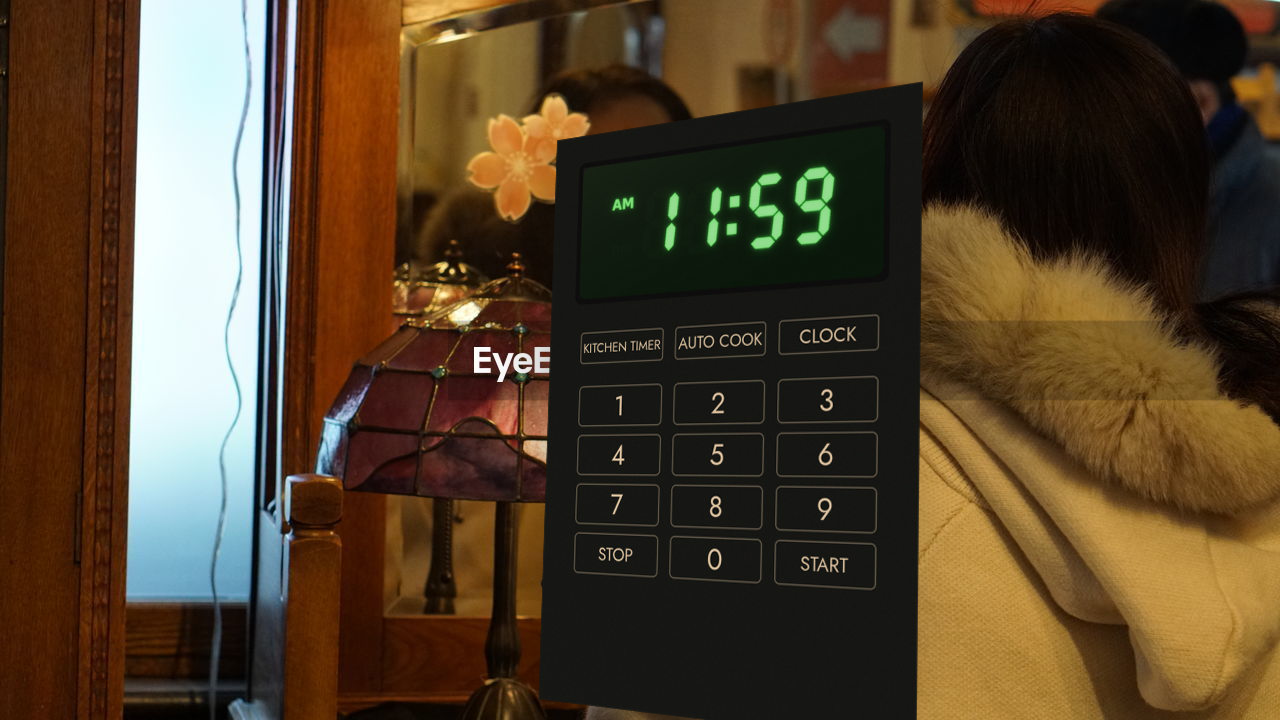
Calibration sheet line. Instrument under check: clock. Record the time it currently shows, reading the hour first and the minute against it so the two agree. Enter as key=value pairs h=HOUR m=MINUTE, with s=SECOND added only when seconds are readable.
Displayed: h=11 m=59
